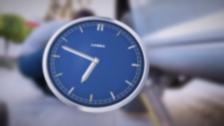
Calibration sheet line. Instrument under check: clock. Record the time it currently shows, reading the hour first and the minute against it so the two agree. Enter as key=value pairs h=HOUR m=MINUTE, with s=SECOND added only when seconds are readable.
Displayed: h=6 m=48
